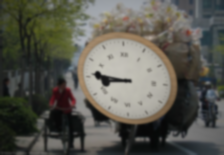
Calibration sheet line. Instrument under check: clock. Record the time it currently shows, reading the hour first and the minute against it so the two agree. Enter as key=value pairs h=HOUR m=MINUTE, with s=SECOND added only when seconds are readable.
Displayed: h=8 m=46
